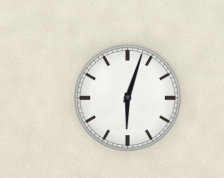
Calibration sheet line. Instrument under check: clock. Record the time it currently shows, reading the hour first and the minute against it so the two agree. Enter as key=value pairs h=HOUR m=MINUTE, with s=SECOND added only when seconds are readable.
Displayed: h=6 m=3
